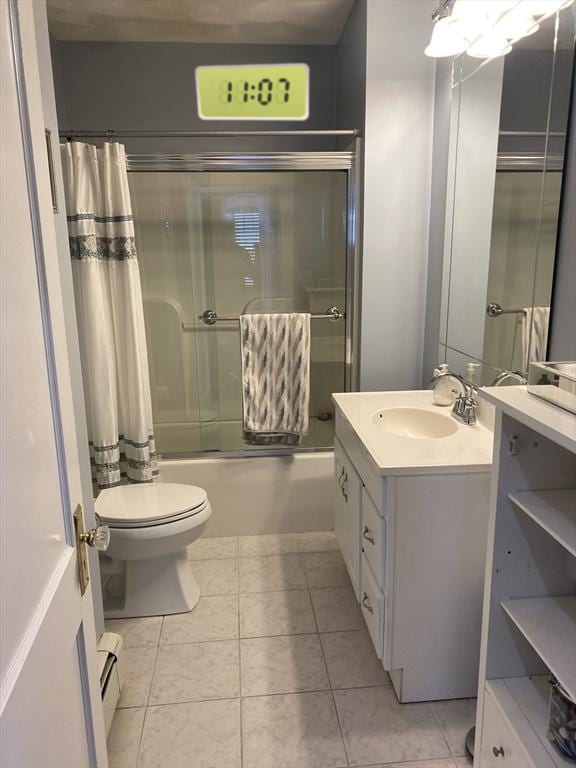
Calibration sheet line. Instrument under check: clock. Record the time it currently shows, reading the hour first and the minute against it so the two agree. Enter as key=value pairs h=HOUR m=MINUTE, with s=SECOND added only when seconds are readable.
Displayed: h=11 m=7
